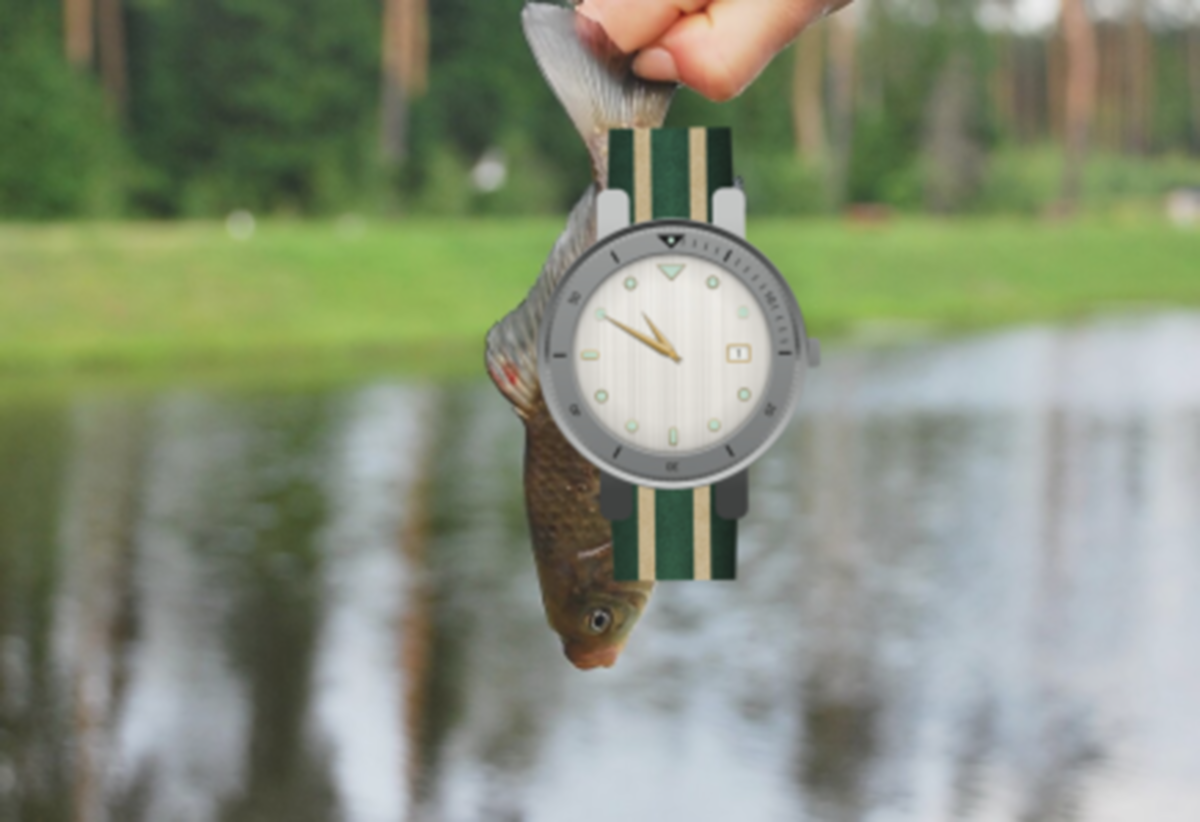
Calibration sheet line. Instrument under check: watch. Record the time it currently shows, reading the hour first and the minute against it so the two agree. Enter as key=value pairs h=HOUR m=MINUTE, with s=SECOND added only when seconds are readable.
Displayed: h=10 m=50
